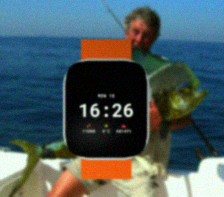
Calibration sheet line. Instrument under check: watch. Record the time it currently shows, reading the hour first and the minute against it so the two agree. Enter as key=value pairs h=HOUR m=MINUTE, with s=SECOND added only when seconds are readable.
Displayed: h=16 m=26
